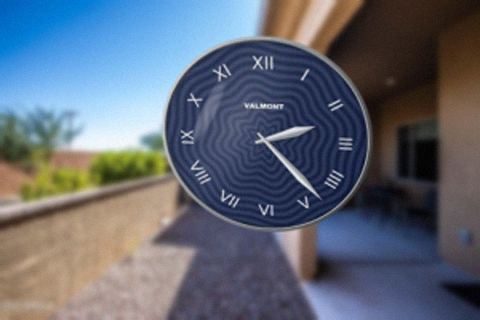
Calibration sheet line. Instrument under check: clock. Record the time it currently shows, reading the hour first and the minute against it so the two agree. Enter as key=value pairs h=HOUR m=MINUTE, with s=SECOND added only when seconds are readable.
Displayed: h=2 m=23
